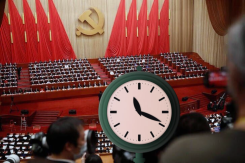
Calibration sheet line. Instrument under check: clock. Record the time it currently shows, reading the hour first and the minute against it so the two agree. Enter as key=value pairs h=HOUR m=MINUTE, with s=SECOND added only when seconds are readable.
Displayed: h=11 m=19
